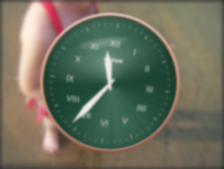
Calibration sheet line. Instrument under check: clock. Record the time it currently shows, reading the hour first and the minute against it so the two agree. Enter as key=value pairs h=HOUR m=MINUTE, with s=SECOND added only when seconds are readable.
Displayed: h=11 m=36
